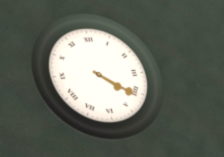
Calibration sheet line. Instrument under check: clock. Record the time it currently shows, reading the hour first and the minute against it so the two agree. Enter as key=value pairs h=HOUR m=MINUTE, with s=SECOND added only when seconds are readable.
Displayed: h=4 m=21
